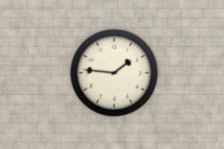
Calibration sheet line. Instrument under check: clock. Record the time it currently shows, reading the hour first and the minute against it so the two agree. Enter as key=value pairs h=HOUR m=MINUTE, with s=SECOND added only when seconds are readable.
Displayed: h=1 m=46
